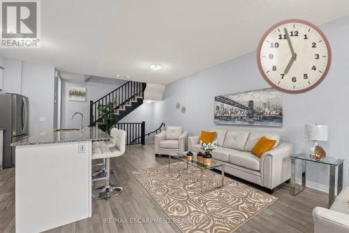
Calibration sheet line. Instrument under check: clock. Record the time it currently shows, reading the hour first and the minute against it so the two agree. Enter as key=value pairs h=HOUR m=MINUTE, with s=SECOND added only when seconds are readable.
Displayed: h=6 m=57
